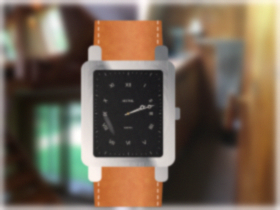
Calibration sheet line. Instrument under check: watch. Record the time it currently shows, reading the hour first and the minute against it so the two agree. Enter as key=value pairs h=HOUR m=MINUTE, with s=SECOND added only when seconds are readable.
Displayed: h=2 m=12
